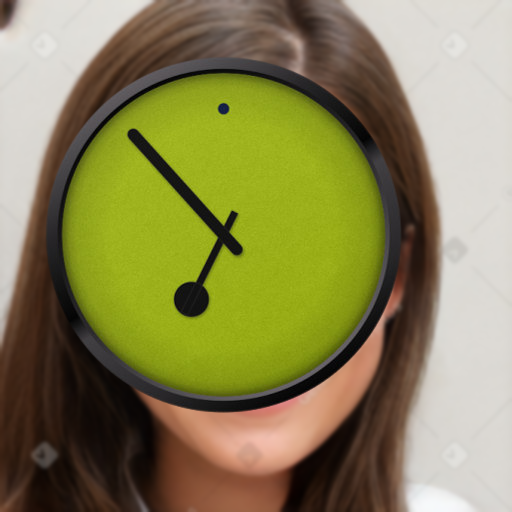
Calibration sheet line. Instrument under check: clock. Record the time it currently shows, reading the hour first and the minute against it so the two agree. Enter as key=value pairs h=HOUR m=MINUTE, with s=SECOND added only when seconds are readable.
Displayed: h=6 m=53
